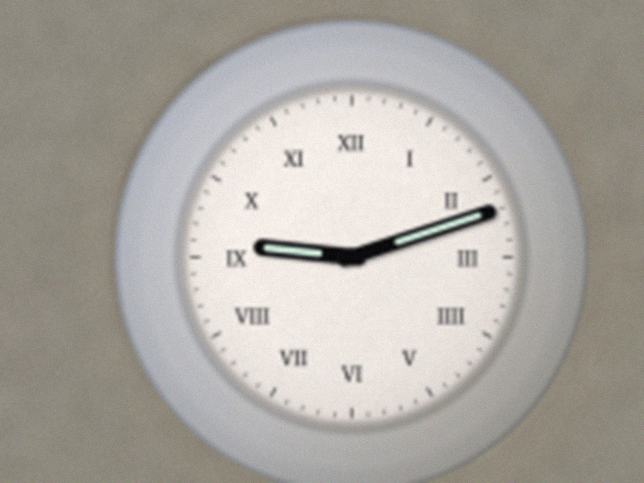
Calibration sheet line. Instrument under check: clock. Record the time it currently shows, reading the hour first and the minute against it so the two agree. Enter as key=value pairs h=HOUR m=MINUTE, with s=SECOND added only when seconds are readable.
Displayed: h=9 m=12
